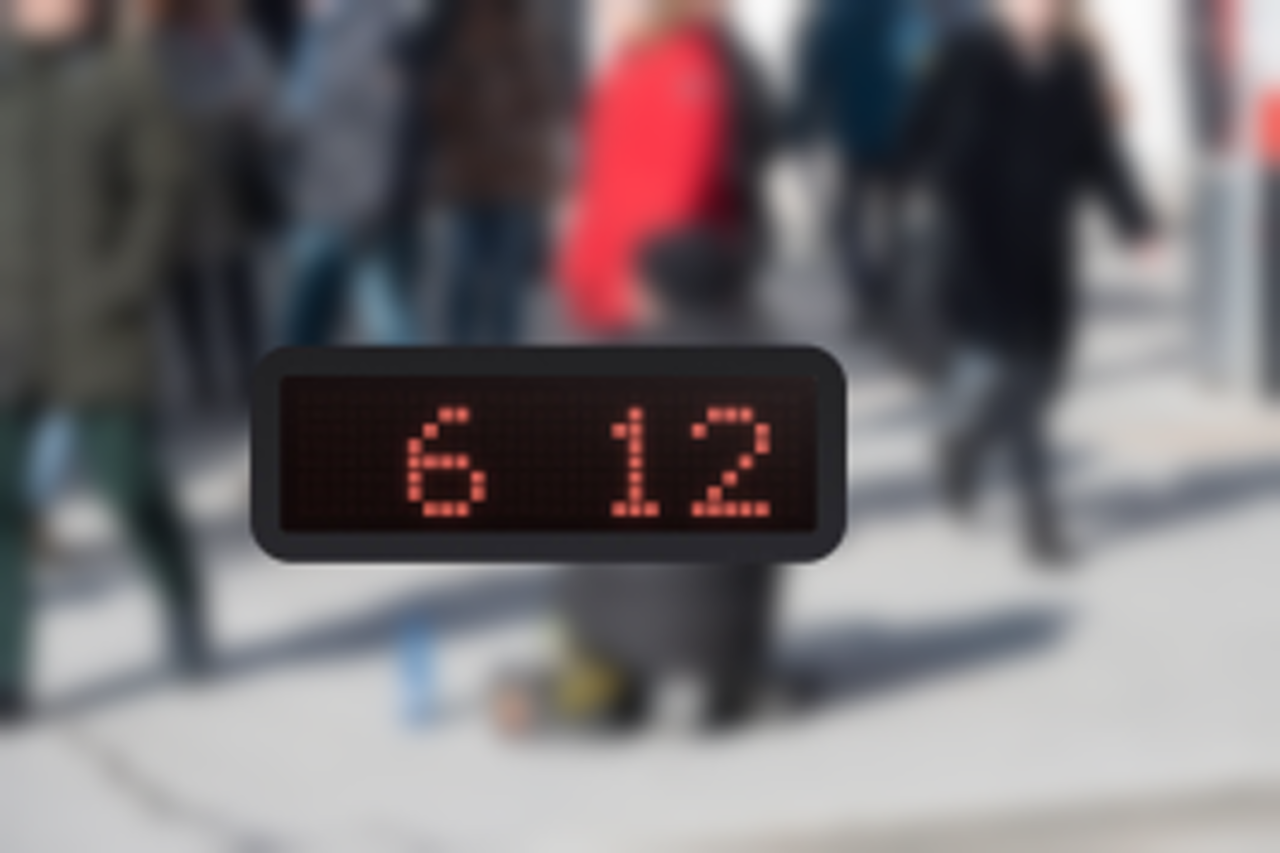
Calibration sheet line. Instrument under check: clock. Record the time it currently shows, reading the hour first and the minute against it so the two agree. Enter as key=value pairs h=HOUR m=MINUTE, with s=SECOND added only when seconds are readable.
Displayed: h=6 m=12
